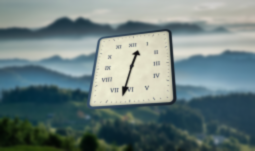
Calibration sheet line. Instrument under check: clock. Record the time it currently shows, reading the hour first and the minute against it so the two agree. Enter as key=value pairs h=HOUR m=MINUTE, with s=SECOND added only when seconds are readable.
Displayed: h=12 m=32
